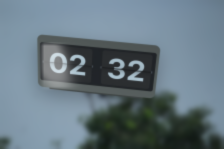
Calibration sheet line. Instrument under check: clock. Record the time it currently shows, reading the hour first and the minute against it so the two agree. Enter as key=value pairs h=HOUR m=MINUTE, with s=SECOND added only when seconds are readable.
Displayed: h=2 m=32
